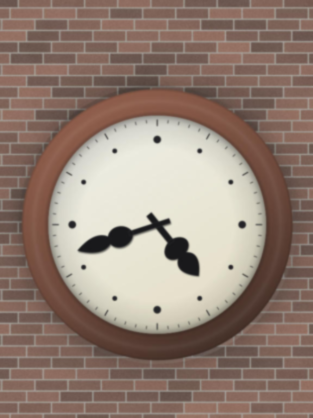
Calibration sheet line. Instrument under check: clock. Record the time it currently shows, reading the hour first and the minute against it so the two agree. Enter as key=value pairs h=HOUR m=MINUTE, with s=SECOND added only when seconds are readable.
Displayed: h=4 m=42
